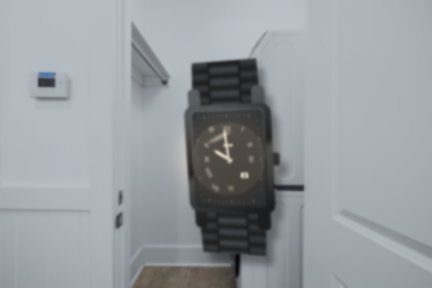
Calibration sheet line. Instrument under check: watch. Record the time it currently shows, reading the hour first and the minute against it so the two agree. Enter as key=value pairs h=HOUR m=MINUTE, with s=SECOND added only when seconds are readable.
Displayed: h=9 m=59
